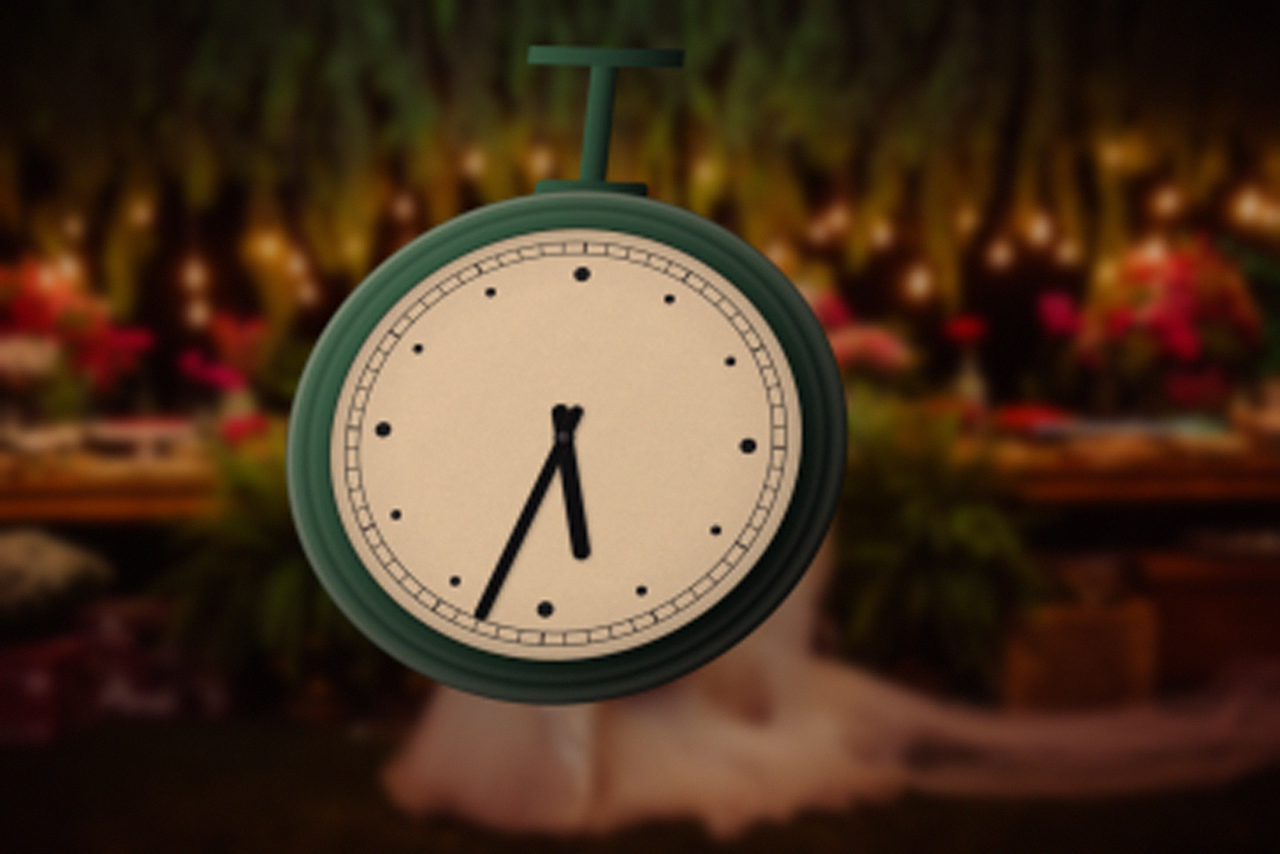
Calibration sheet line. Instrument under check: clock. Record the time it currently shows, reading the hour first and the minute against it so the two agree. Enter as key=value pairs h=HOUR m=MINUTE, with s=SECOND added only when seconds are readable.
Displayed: h=5 m=33
